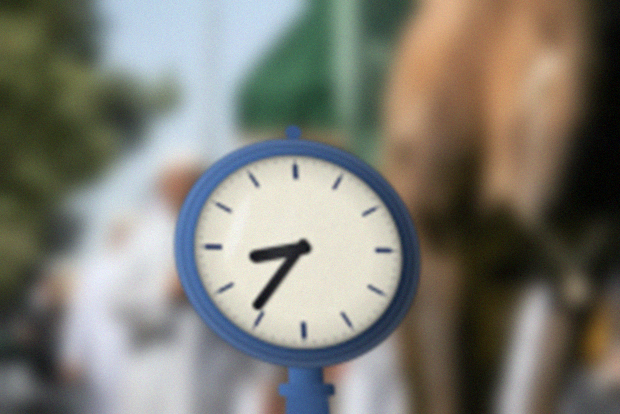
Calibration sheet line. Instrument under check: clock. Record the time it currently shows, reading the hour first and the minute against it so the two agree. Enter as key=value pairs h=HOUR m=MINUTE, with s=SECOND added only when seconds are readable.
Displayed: h=8 m=36
